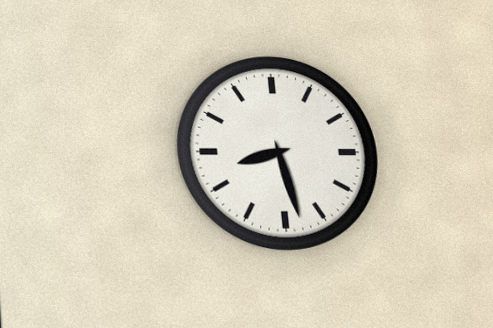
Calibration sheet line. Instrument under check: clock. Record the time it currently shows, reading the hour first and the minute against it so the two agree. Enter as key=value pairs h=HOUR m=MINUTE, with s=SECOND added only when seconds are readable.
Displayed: h=8 m=28
